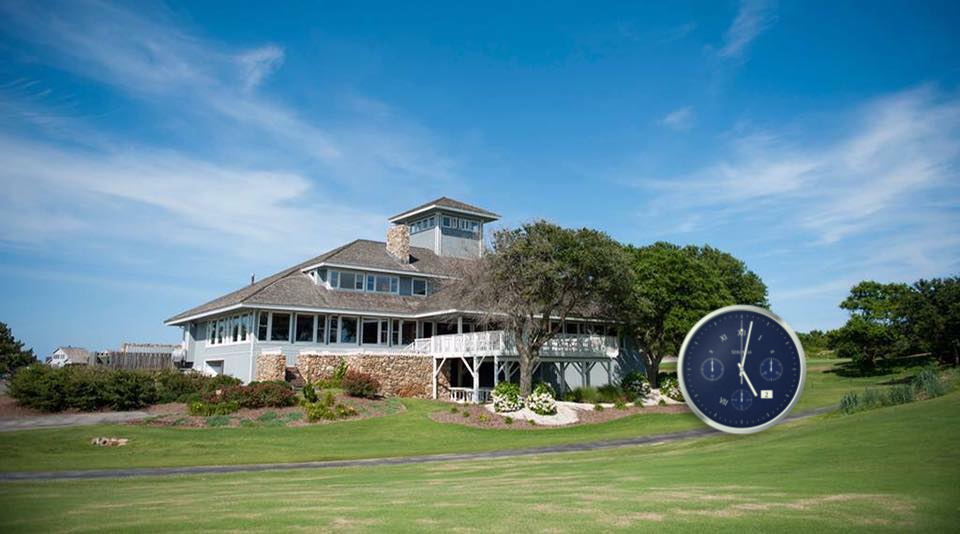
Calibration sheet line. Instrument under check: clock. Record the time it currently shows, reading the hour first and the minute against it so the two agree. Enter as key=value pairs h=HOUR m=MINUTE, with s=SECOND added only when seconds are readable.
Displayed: h=5 m=2
